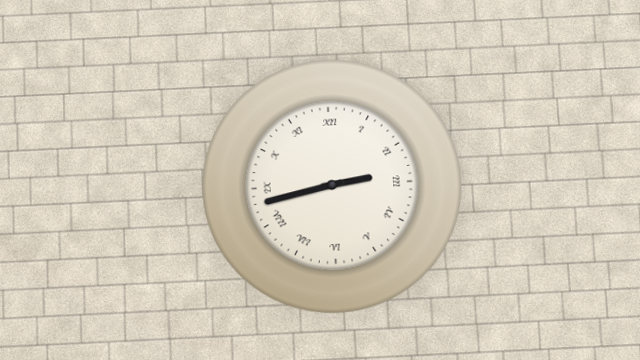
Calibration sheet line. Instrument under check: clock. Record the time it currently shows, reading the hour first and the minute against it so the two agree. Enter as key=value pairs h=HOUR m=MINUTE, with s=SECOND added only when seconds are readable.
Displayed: h=2 m=43
